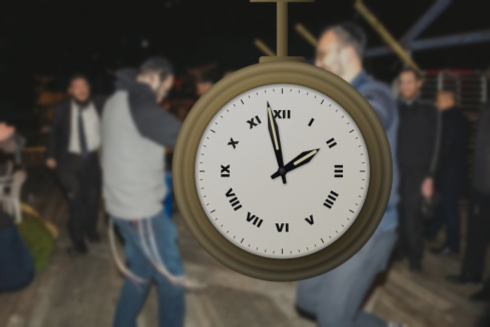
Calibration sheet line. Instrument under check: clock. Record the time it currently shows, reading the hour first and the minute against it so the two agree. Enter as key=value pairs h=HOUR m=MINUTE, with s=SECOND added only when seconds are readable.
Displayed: h=1 m=58
